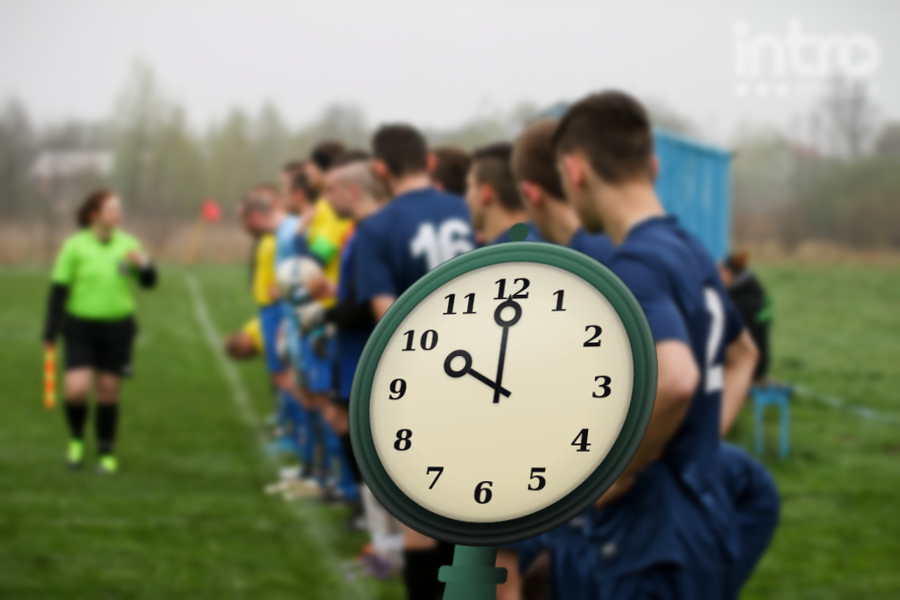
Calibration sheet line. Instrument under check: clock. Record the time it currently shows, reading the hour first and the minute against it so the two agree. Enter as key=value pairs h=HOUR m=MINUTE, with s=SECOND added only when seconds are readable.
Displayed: h=10 m=0
